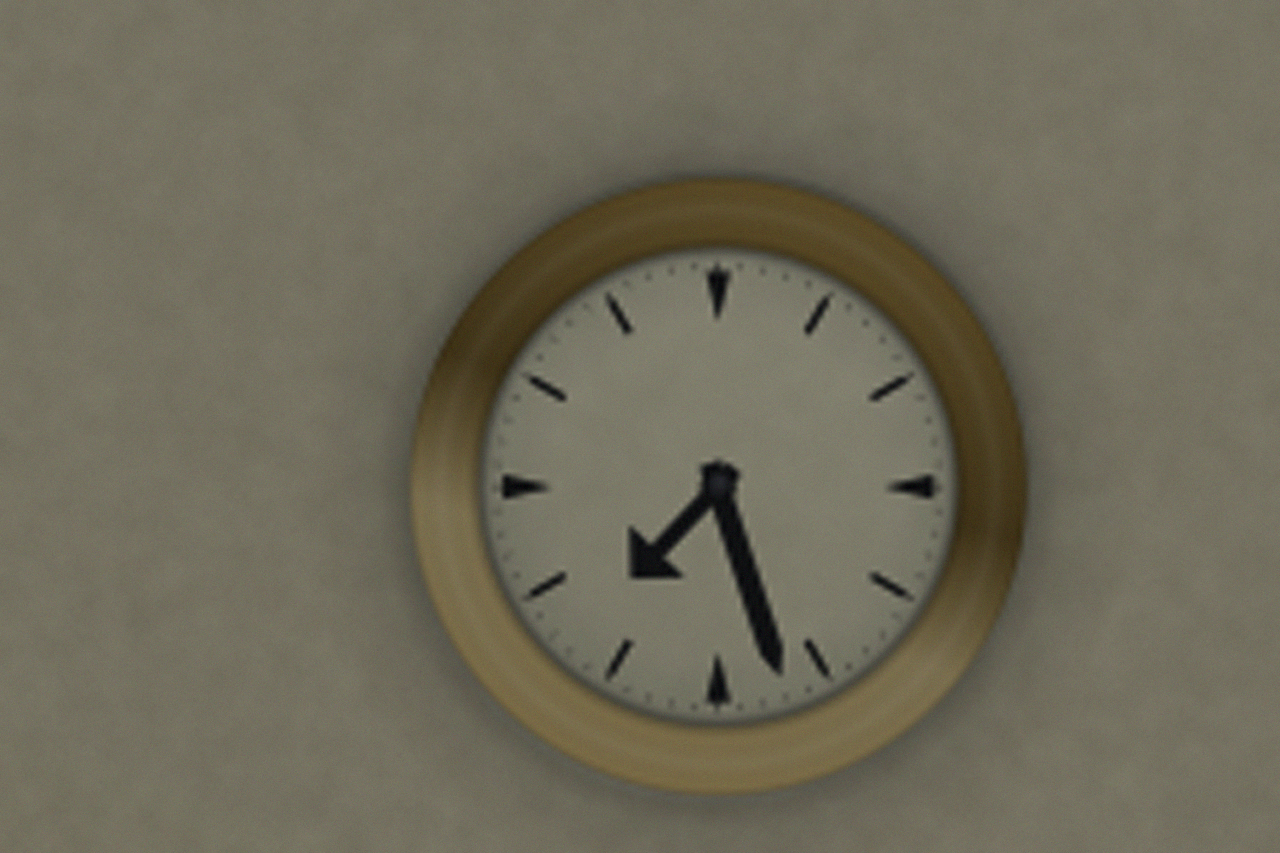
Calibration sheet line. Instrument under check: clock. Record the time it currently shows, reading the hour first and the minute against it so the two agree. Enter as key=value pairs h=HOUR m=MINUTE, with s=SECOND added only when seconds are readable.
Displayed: h=7 m=27
